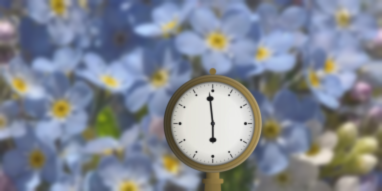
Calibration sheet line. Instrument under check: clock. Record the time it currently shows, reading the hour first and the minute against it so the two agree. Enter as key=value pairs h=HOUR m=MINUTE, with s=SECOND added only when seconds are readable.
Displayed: h=5 m=59
